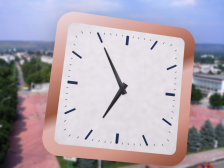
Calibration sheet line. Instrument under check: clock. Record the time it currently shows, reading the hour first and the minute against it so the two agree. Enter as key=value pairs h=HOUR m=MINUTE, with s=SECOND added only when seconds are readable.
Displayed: h=6 m=55
